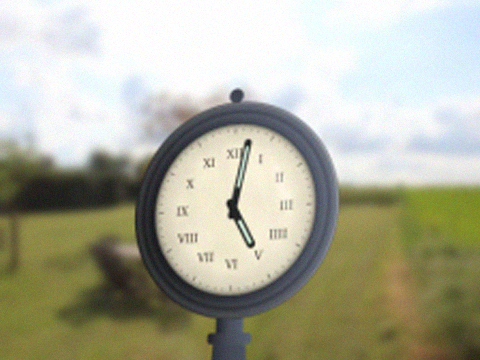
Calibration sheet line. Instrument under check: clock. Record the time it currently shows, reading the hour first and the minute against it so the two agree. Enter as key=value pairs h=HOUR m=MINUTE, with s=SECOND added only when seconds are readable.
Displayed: h=5 m=2
